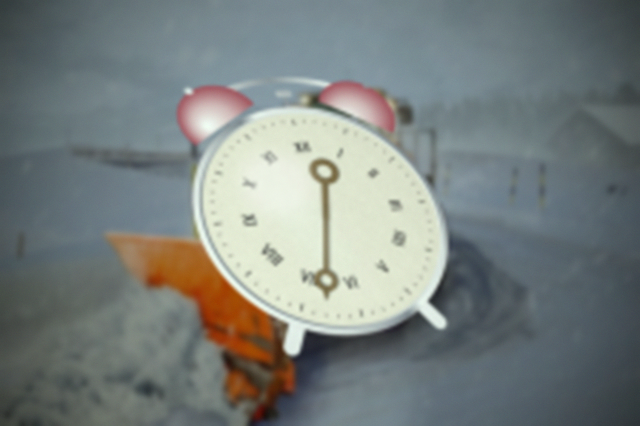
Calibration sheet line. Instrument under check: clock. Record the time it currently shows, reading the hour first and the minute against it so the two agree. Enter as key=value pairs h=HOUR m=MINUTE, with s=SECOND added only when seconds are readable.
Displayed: h=12 m=33
